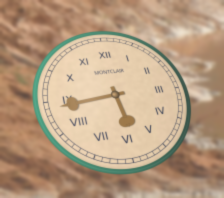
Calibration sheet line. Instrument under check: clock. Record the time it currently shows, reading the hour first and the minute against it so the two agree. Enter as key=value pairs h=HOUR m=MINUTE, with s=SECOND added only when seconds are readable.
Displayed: h=5 m=44
